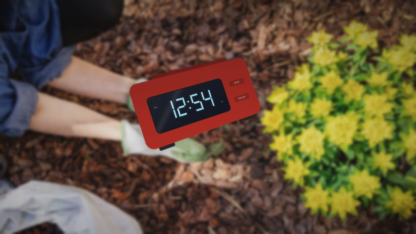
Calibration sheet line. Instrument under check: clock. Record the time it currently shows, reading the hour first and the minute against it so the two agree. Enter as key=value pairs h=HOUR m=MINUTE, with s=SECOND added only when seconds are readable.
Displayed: h=12 m=54
